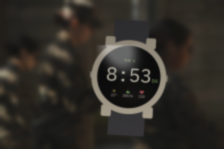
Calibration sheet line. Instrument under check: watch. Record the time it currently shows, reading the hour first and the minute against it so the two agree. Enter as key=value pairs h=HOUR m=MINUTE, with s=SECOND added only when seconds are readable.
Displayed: h=8 m=53
